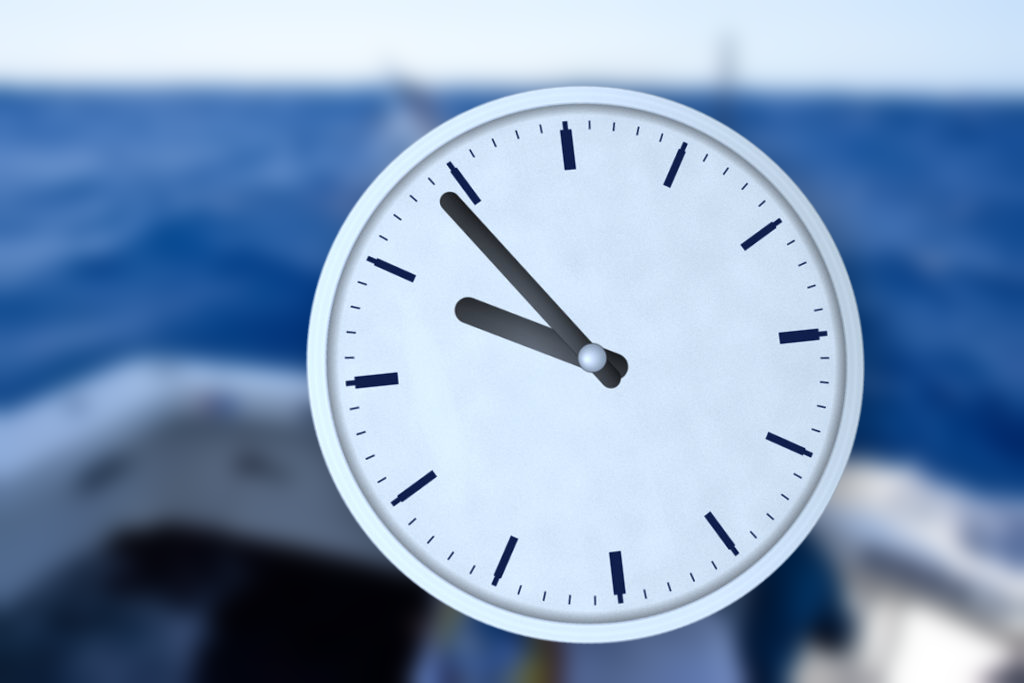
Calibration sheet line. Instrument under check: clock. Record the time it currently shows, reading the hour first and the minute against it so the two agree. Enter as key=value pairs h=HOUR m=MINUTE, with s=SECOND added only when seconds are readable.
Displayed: h=9 m=54
